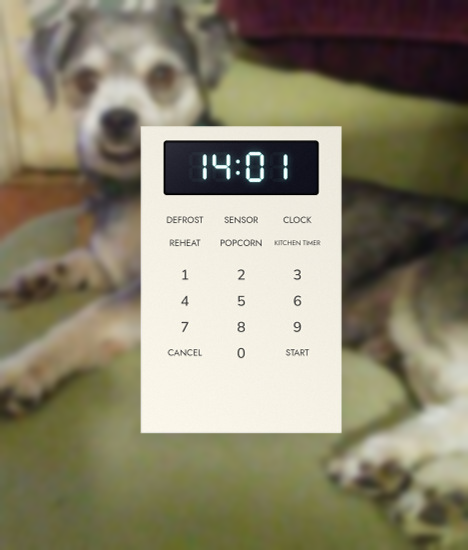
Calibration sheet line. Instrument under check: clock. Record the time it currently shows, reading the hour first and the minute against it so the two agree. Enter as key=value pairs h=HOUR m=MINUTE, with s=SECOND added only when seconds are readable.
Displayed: h=14 m=1
